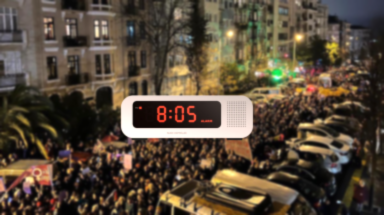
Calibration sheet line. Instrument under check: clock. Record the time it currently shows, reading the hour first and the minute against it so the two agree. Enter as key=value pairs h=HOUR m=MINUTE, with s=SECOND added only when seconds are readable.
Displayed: h=8 m=5
